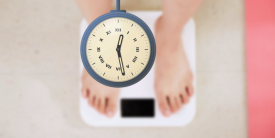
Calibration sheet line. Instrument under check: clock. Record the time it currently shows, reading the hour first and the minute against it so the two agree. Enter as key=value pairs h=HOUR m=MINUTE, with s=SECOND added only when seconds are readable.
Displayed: h=12 m=28
